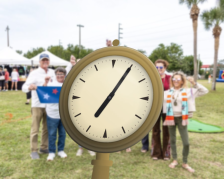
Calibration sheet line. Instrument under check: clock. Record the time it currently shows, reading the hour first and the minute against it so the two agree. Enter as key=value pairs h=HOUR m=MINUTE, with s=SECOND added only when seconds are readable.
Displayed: h=7 m=5
